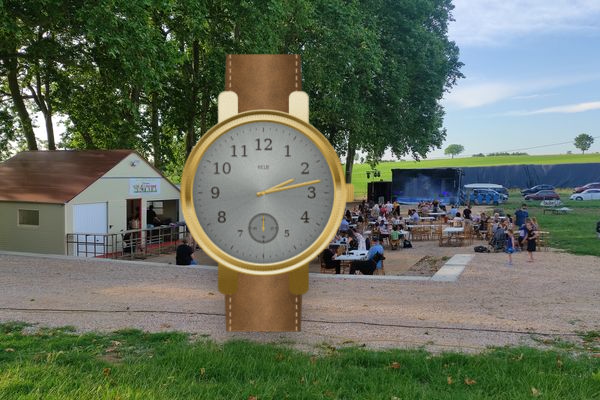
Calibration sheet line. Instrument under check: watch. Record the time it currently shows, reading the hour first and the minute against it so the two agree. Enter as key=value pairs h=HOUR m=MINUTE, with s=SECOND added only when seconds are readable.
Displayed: h=2 m=13
